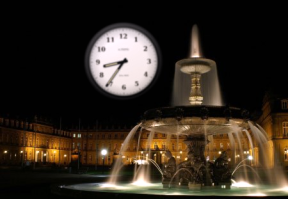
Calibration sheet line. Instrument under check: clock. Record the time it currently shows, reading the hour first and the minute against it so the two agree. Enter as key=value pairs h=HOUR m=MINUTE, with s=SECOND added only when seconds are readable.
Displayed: h=8 m=36
